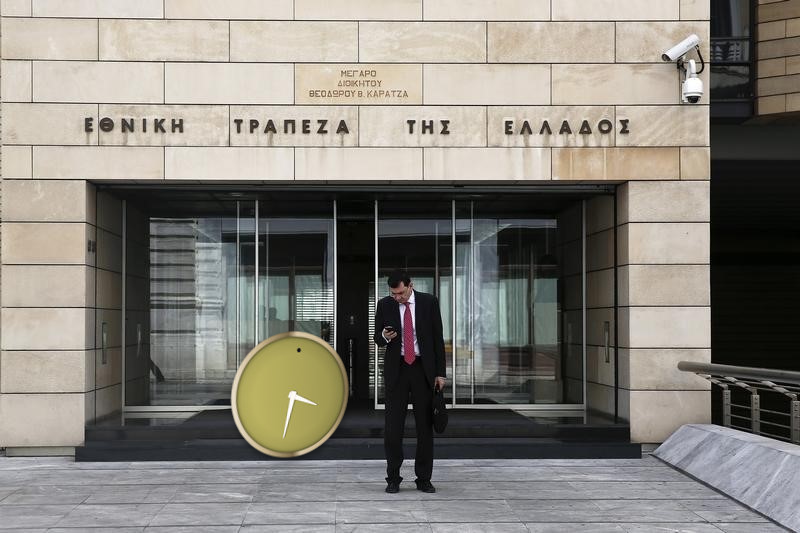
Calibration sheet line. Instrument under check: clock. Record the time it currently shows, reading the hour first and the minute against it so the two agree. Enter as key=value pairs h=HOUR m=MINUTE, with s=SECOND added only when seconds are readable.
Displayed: h=3 m=31
